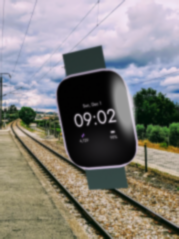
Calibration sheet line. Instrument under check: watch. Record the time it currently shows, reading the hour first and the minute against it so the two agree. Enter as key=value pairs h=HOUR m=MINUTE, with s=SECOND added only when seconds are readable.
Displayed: h=9 m=2
